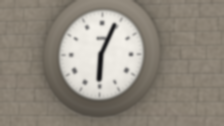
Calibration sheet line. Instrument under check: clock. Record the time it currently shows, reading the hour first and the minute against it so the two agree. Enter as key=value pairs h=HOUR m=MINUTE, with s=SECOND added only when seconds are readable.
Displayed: h=6 m=4
